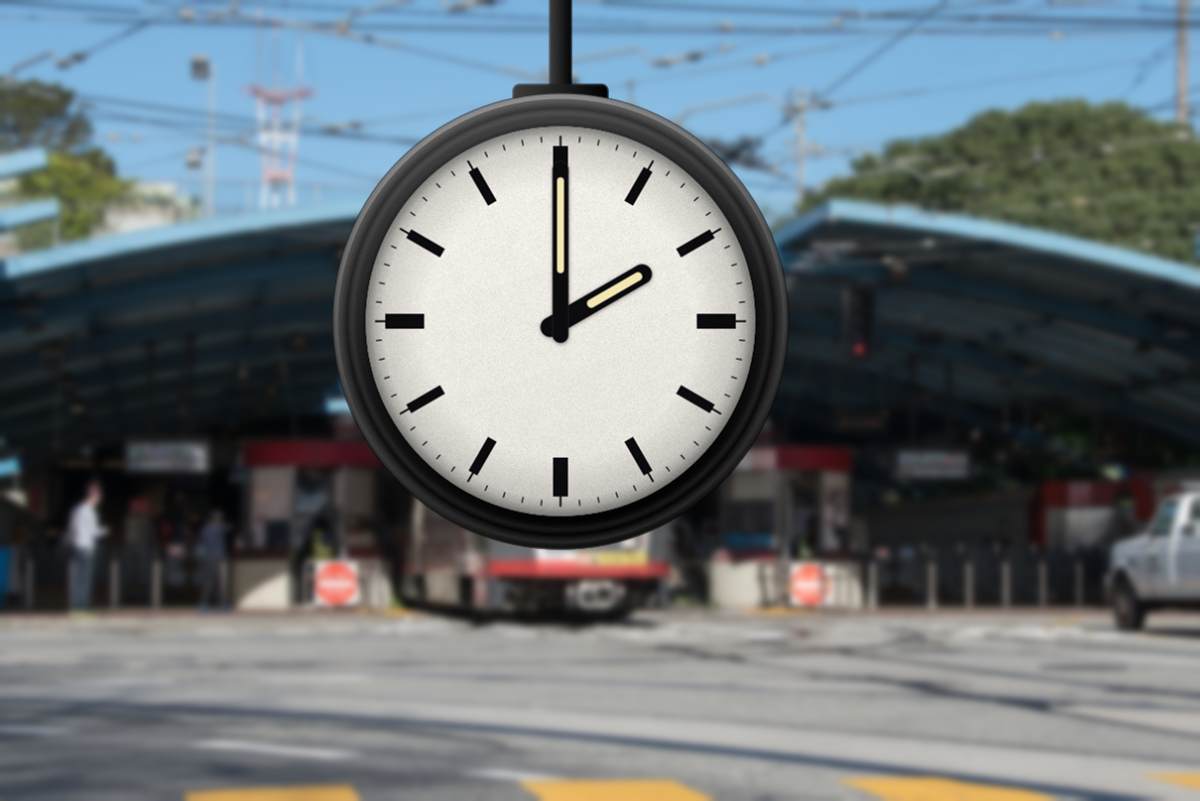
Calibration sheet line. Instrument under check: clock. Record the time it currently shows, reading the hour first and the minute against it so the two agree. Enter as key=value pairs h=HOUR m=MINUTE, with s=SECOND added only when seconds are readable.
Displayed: h=2 m=0
